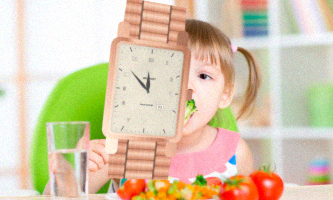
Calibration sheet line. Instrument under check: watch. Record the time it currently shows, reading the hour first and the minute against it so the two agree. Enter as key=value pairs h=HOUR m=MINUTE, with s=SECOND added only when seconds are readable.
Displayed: h=11 m=52
